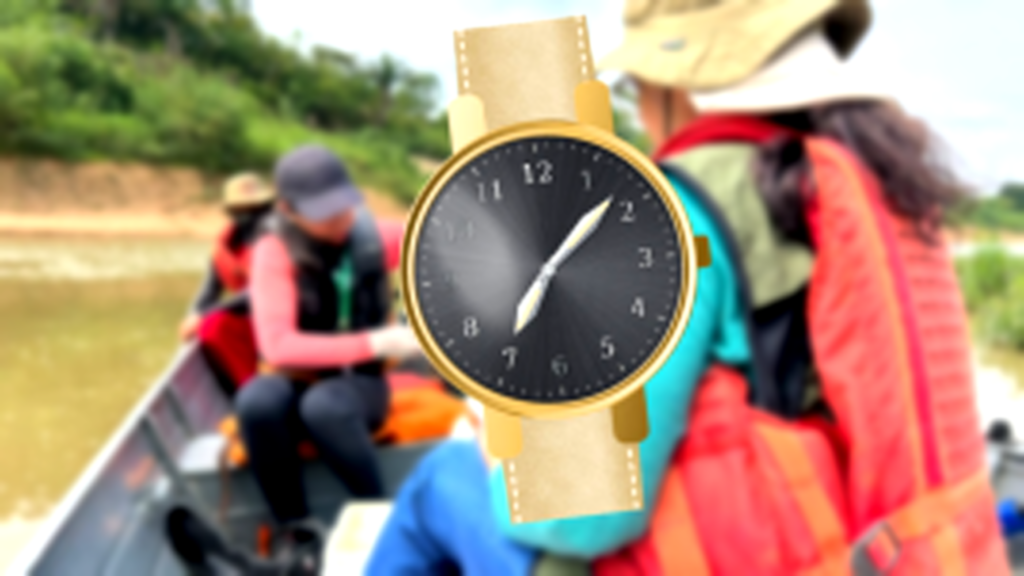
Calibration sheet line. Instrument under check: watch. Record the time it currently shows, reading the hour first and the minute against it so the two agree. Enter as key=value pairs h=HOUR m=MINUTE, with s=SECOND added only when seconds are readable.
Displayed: h=7 m=8
